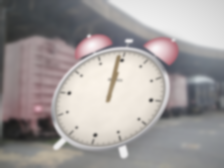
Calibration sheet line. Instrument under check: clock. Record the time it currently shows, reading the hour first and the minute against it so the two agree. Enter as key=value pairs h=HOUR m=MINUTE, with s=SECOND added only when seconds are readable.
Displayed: h=11 m=59
